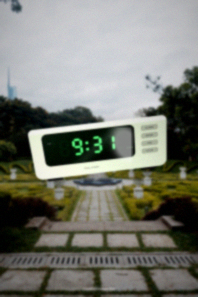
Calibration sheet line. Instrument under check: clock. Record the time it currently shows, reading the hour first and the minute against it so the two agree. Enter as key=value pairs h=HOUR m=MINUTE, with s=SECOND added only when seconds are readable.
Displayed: h=9 m=31
